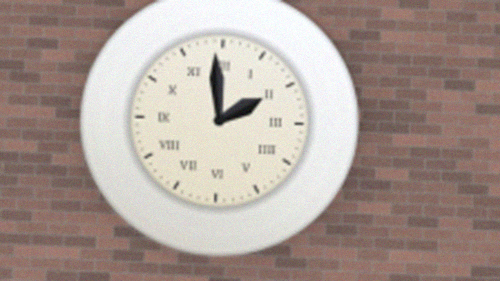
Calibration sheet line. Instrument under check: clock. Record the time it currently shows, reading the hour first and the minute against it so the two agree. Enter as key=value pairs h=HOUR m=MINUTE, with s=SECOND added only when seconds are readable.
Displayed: h=1 m=59
